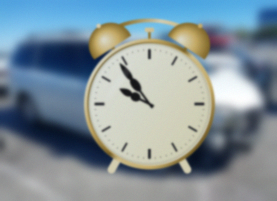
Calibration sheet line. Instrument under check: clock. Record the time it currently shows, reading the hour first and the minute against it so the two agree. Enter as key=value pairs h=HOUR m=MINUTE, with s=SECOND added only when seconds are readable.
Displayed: h=9 m=54
